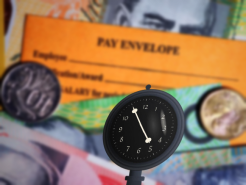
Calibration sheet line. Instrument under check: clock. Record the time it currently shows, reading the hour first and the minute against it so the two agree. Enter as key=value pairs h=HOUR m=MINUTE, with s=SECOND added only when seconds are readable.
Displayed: h=4 m=55
